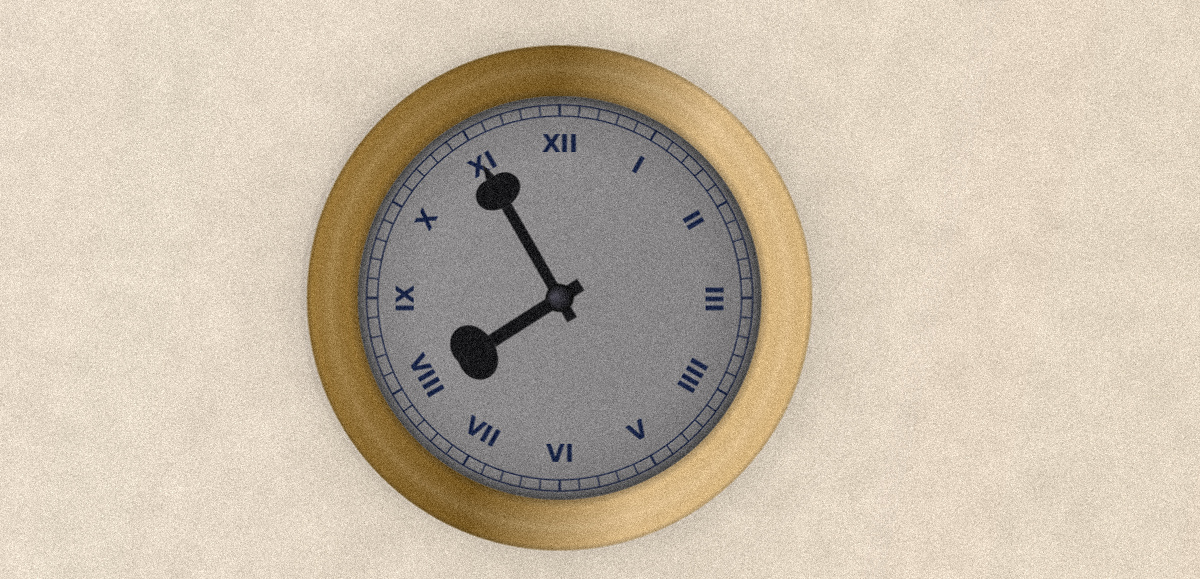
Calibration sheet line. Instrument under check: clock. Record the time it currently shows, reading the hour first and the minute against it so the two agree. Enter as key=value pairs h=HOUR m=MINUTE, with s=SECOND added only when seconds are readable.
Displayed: h=7 m=55
